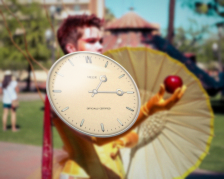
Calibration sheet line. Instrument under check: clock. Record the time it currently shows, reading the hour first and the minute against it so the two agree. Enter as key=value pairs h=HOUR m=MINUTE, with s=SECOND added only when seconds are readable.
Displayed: h=1 m=15
